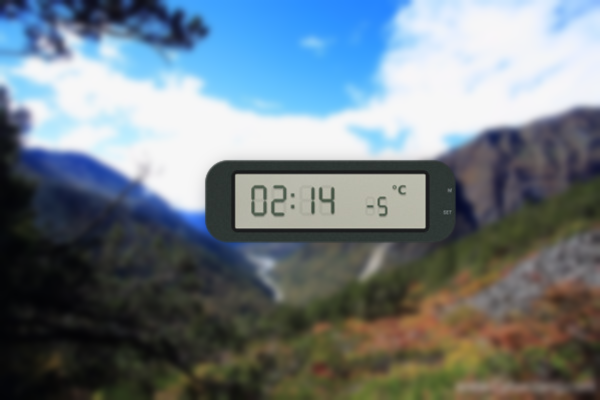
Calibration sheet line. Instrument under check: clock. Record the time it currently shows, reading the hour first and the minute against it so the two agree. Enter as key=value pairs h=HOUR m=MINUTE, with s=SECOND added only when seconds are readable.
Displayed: h=2 m=14
